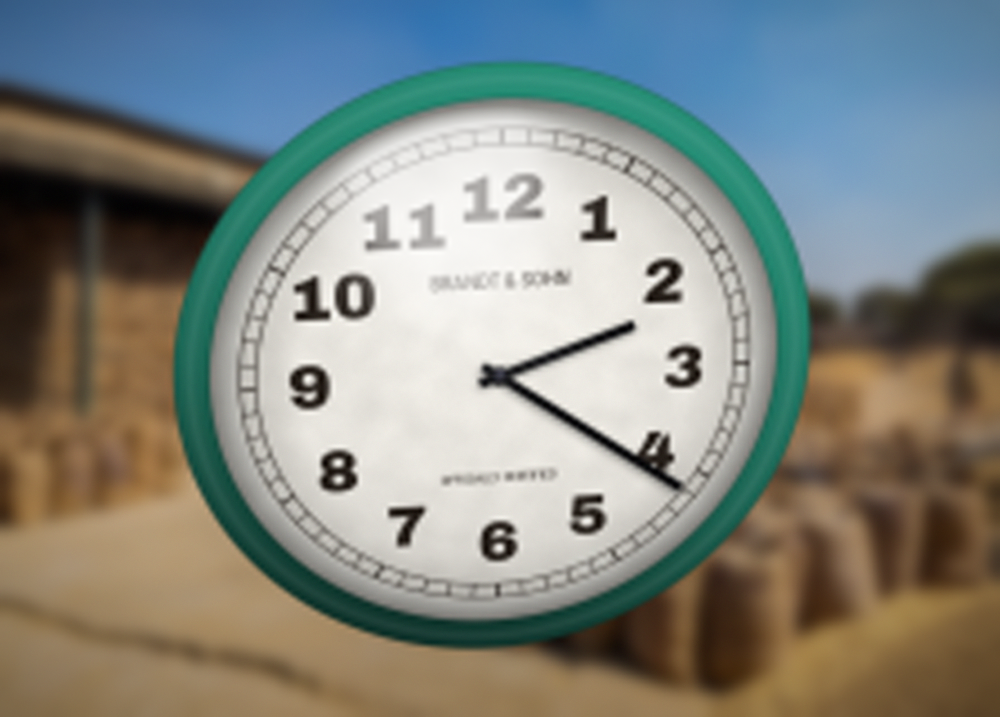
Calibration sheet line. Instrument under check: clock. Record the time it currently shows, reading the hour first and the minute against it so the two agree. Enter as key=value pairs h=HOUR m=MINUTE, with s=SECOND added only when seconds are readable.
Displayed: h=2 m=21
